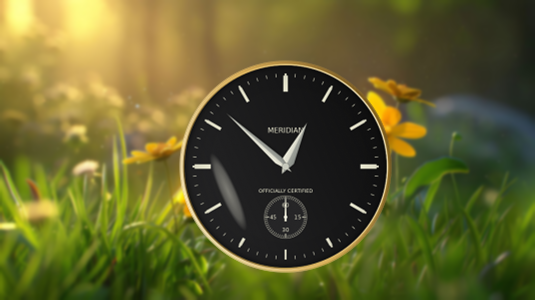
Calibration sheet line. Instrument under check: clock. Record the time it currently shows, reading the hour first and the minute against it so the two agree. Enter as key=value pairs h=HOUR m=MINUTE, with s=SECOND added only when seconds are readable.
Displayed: h=12 m=52
